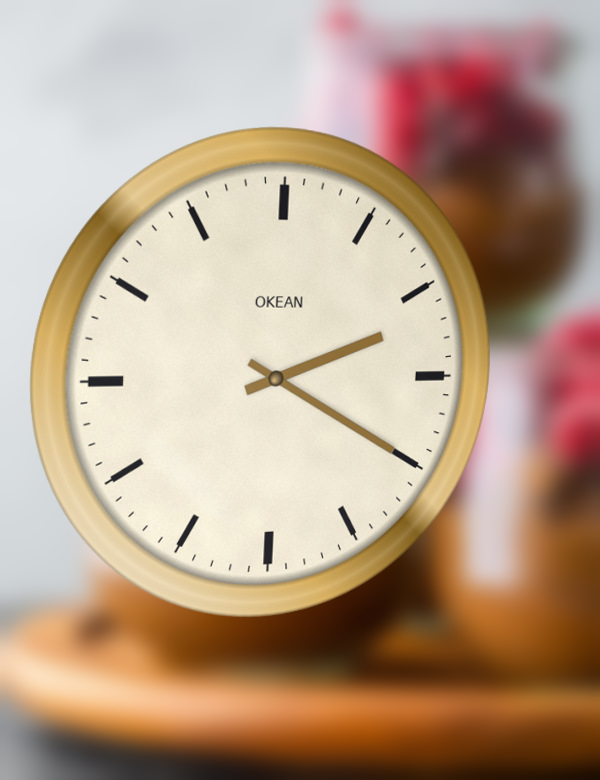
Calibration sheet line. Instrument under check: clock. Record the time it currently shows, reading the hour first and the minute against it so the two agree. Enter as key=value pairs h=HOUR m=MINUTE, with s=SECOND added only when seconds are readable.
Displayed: h=2 m=20
